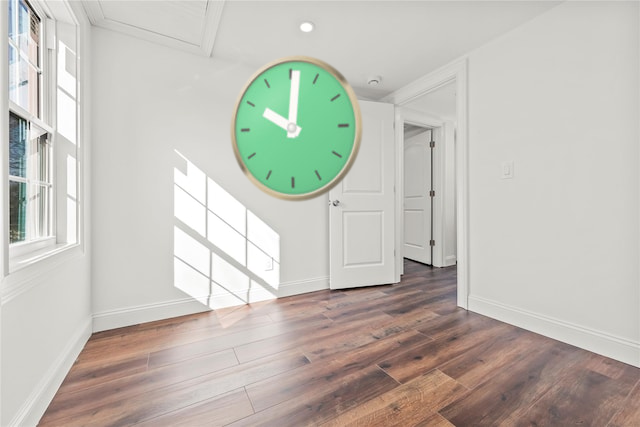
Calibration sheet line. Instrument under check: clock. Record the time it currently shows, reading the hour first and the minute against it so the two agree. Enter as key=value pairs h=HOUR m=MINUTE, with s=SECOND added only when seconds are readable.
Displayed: h=10 m=1
